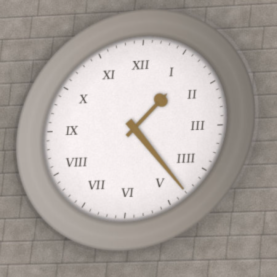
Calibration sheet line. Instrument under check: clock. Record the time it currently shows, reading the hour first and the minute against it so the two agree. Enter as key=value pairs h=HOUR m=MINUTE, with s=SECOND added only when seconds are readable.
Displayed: h=1 m=23
